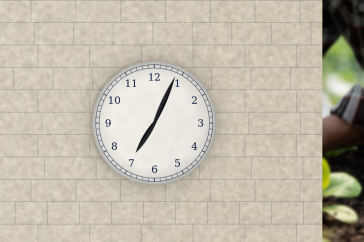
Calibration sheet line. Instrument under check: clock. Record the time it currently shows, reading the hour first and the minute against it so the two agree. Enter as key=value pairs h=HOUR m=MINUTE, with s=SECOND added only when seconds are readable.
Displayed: h=7 m=4
